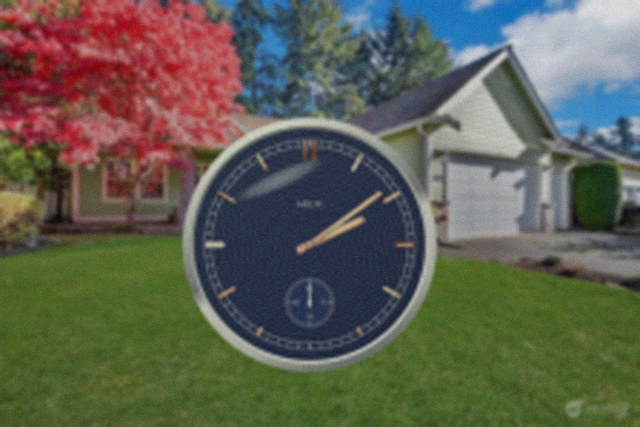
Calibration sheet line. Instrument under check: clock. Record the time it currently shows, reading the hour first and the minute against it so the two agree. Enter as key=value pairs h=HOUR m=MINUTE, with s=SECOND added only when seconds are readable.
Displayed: h=2 m=9
